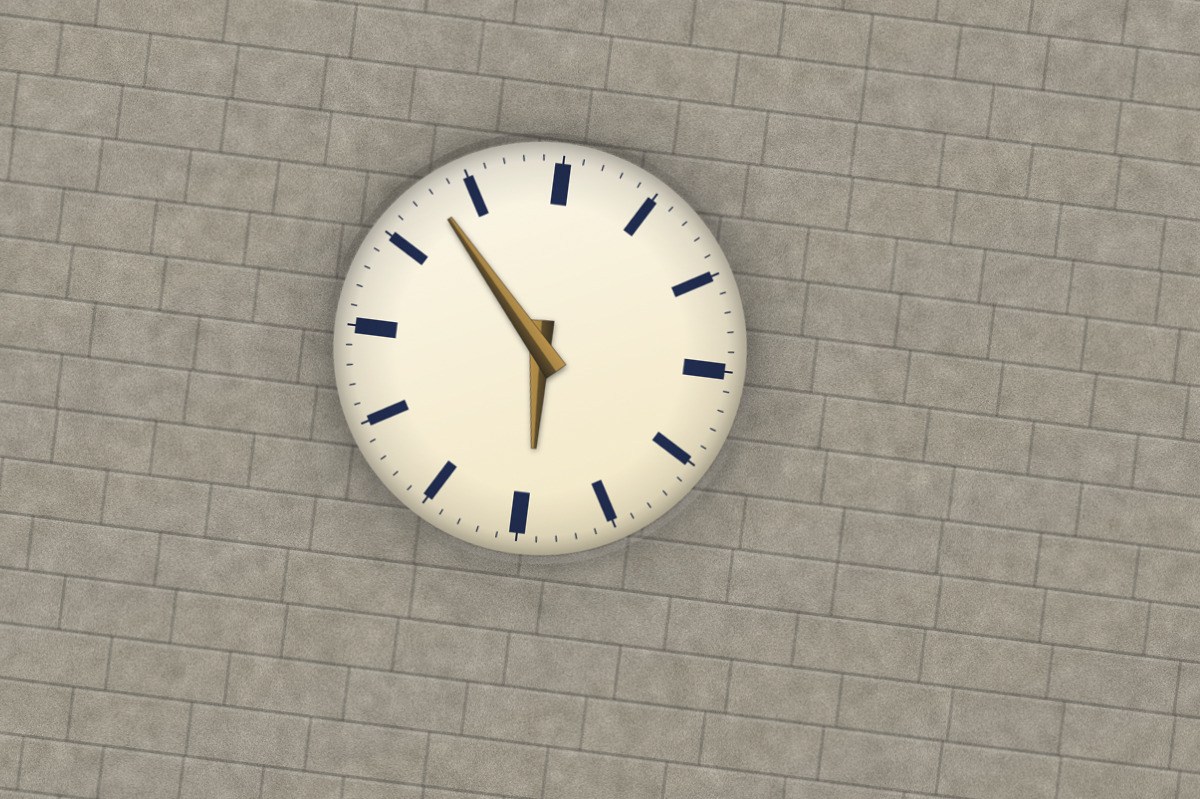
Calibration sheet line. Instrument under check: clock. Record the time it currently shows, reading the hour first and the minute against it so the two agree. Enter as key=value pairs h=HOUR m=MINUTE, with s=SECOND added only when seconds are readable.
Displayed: h=5 m=53
